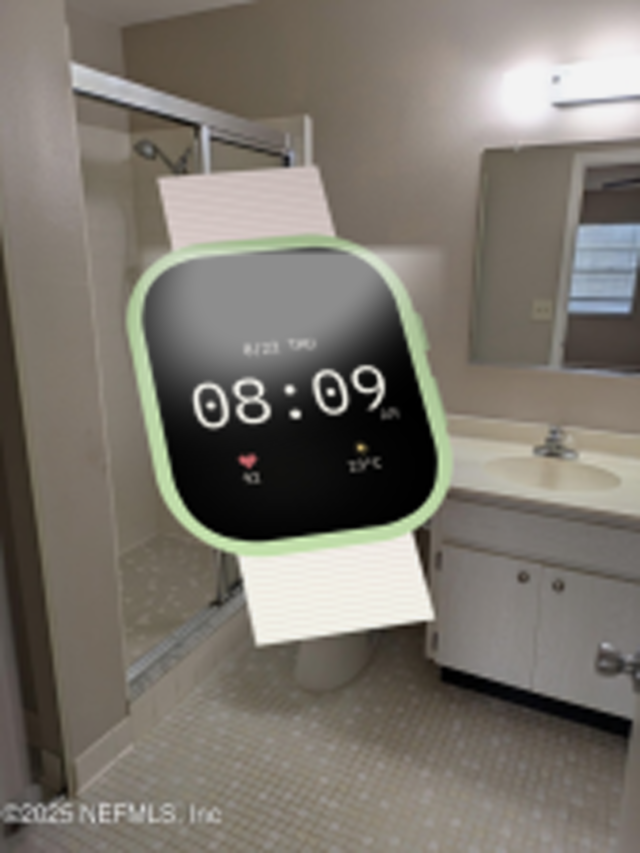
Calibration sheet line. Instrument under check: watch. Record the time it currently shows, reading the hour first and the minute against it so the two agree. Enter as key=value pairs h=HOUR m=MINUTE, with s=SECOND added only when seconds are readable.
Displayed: h=8 m=9
